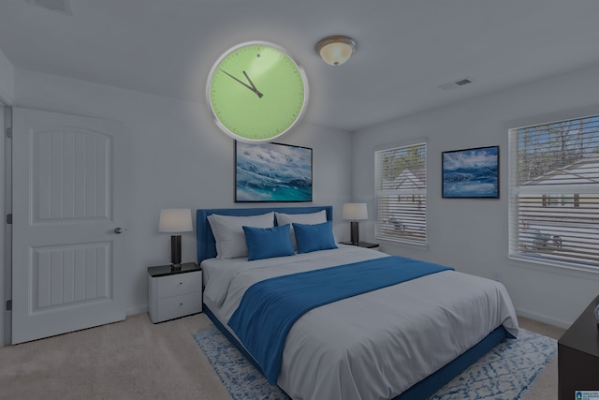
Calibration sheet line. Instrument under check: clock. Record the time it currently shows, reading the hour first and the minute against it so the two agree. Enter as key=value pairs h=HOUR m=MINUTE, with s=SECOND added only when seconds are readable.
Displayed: h=10 m=50
